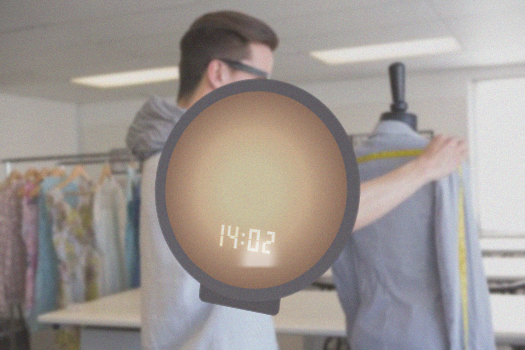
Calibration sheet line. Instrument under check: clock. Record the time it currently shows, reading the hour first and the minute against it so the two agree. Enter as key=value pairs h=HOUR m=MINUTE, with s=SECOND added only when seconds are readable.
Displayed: h=14 m=2
